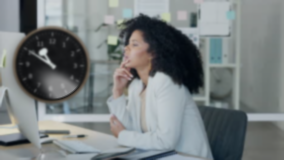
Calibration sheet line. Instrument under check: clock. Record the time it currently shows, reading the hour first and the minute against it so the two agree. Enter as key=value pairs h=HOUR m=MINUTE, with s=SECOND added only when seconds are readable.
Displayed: h=10 m=50
